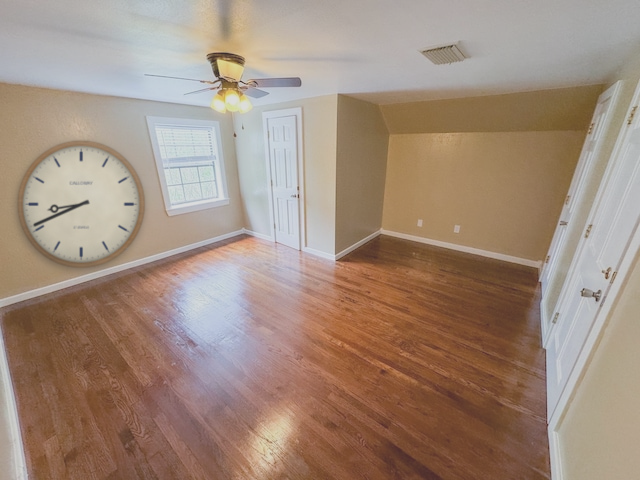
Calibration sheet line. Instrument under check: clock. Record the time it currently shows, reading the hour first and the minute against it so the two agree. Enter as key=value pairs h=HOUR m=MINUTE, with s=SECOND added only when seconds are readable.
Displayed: h=8 m=41
